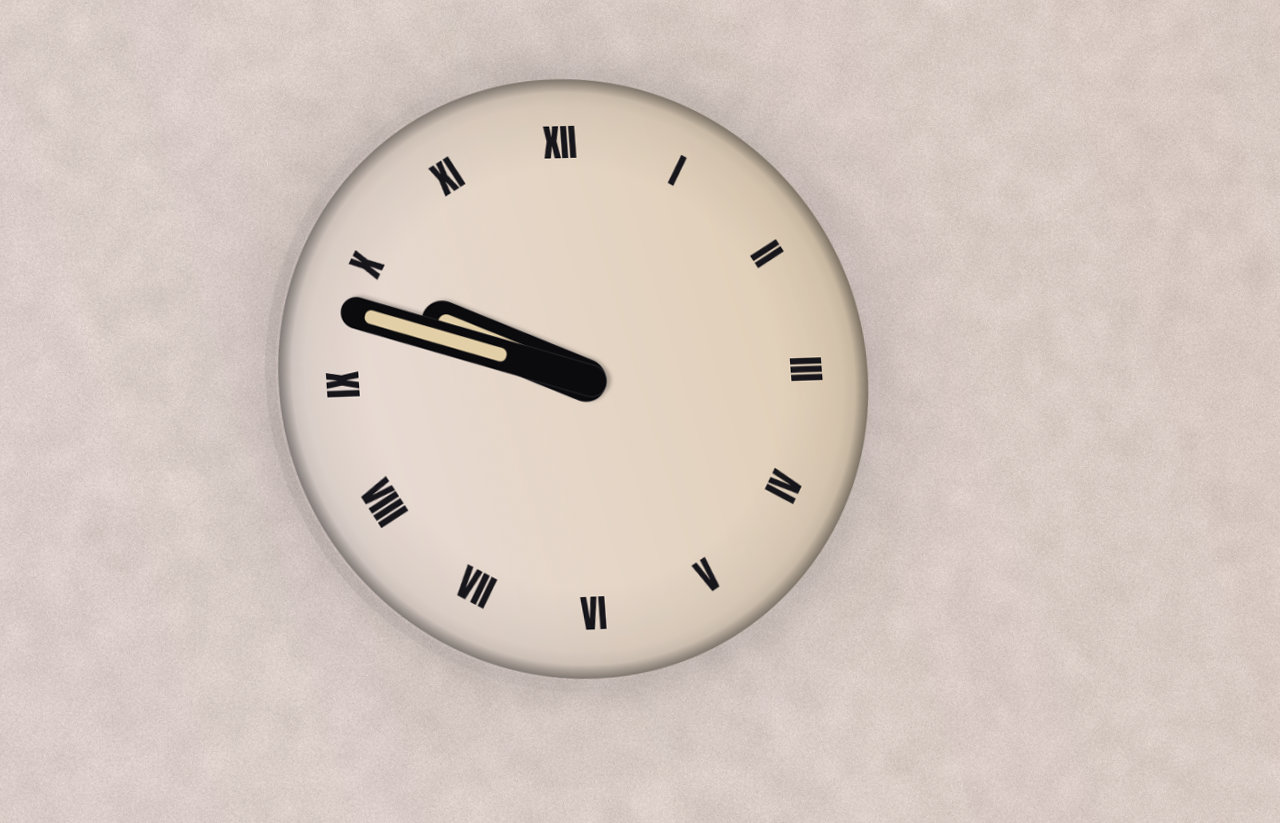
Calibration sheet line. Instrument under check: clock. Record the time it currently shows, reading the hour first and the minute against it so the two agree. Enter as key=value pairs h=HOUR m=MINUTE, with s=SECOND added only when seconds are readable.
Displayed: h=9 m=48
